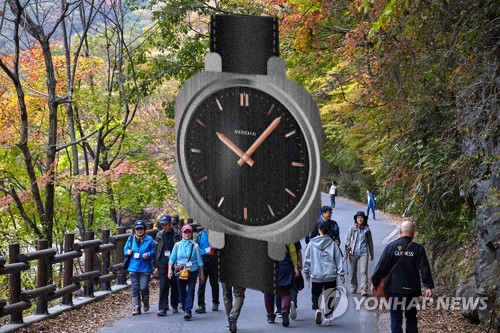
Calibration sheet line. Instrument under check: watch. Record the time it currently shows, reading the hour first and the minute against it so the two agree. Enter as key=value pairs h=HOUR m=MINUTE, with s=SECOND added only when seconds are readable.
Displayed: h=10 m=7
